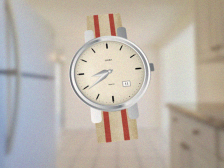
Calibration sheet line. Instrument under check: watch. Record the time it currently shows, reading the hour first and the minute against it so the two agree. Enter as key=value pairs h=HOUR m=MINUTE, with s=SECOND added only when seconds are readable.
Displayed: h=8 m=39
